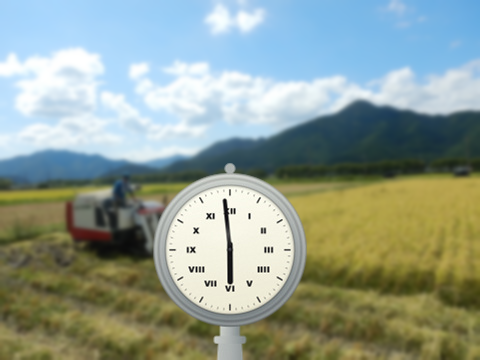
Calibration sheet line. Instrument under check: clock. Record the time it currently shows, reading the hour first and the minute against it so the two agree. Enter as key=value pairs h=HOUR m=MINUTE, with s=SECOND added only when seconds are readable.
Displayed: h=5 m=59
